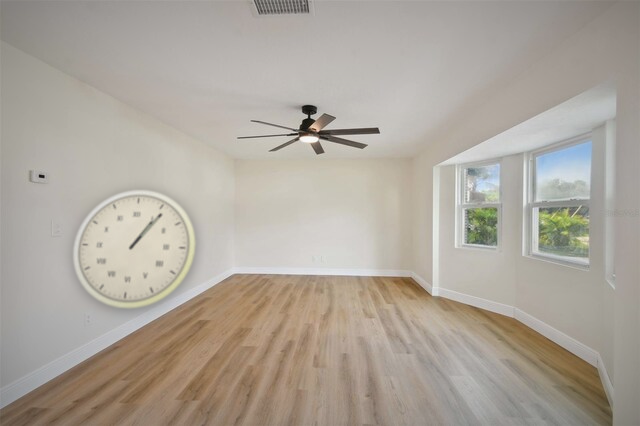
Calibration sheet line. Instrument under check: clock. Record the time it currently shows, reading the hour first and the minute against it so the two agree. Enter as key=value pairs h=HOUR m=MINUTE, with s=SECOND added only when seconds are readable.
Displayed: h=1 m=6
